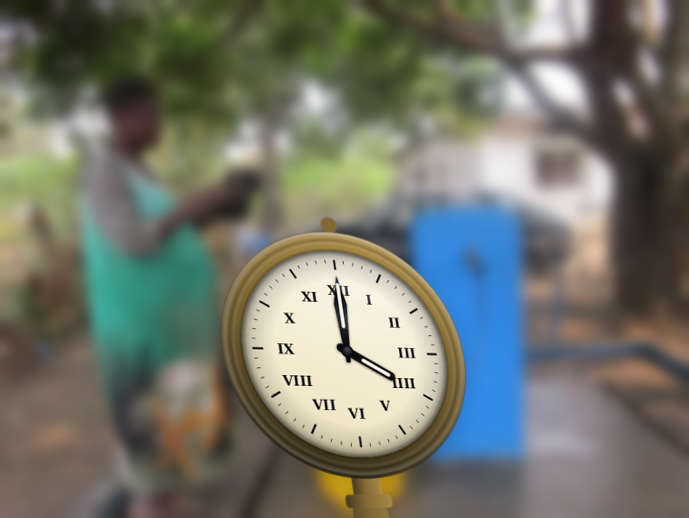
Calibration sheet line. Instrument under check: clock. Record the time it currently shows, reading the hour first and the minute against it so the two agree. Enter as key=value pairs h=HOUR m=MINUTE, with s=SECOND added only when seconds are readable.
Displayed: h=4 m=0
